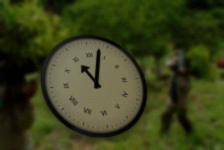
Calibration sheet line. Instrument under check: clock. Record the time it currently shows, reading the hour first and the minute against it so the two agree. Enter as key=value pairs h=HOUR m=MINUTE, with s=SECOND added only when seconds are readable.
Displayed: h=11 m=3
